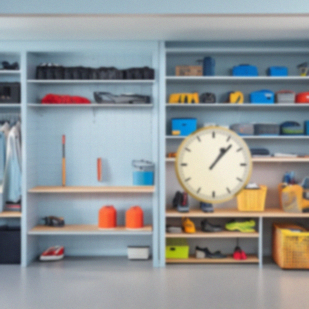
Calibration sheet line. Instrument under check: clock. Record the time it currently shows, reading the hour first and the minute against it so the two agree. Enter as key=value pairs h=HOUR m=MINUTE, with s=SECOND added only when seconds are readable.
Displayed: h=1 m=7
